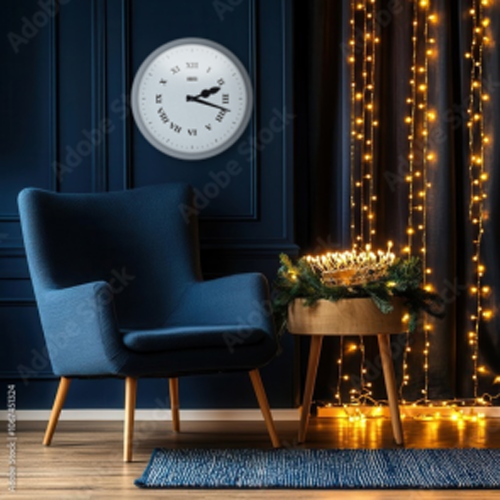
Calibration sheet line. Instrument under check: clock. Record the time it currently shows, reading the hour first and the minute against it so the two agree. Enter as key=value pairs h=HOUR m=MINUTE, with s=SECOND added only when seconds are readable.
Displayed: h=2 m=18
